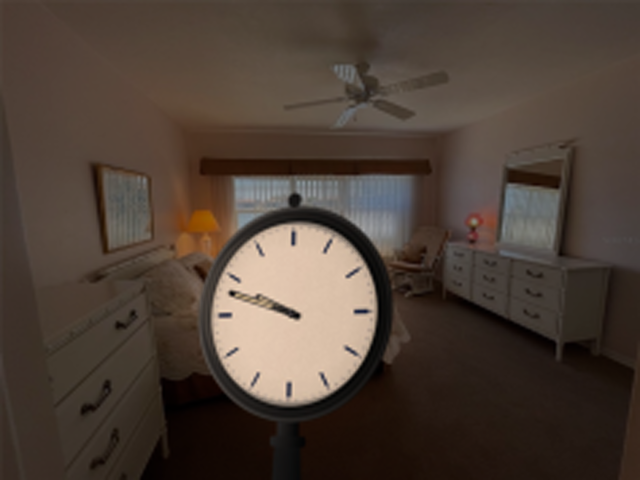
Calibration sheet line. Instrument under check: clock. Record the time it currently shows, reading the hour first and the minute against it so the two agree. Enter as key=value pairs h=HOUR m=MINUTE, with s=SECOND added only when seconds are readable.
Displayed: h=9 m=48
